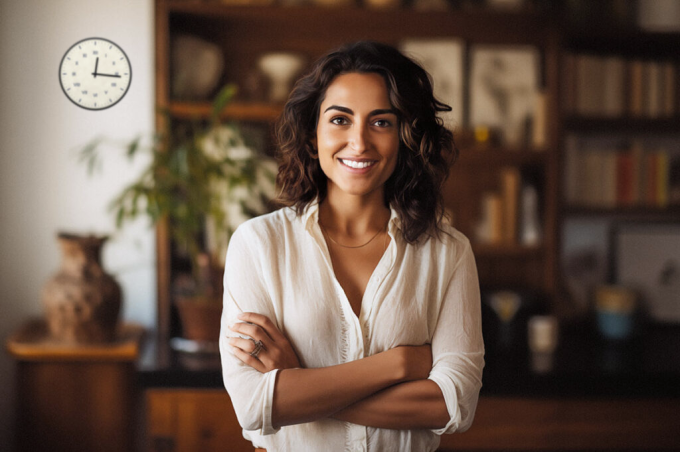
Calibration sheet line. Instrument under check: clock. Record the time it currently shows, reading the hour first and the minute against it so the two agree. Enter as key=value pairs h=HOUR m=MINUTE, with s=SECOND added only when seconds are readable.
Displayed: h=12 m=16
